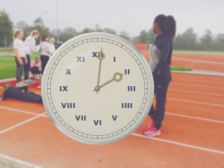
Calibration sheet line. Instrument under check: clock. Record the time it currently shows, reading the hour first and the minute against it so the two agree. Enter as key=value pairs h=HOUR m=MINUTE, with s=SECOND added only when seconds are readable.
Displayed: h=2 m=1
